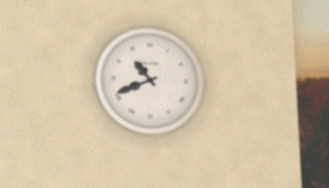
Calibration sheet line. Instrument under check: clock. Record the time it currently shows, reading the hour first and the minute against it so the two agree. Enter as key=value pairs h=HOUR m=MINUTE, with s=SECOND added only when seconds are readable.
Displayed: h=10 m=41
